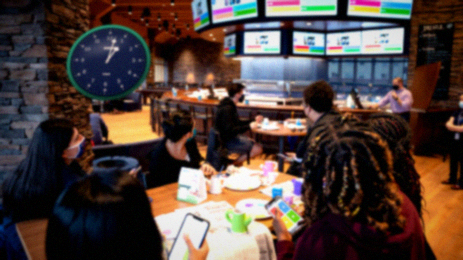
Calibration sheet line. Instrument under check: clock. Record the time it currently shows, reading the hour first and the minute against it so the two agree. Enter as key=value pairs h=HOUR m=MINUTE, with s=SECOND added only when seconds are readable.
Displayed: h=1 m=2
